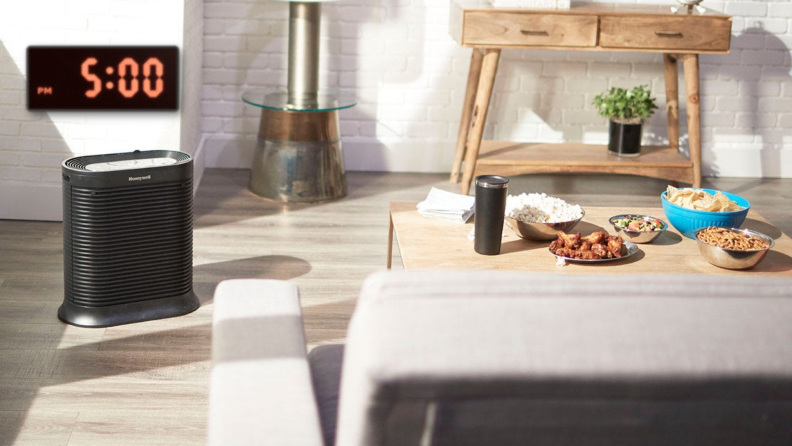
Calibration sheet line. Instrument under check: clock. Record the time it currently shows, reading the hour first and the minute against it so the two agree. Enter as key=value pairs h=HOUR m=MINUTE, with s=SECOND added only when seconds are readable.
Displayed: h=5 m=0
